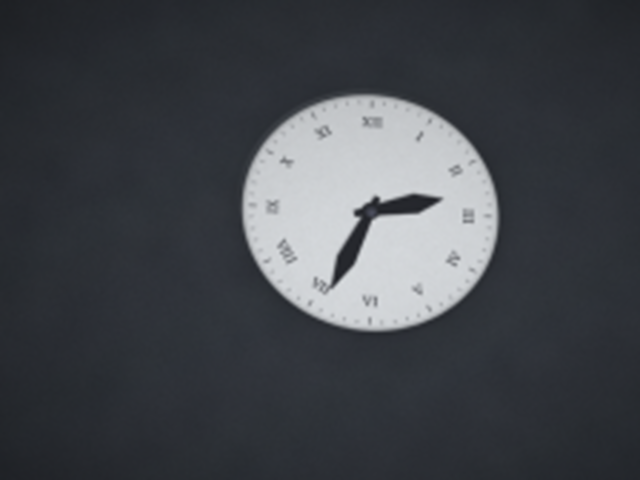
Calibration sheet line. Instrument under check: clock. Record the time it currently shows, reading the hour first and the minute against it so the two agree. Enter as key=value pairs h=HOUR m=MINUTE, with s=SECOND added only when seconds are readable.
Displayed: h=2 m=34
